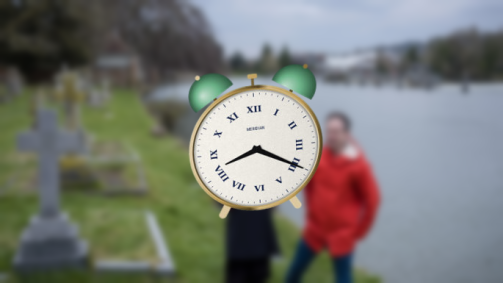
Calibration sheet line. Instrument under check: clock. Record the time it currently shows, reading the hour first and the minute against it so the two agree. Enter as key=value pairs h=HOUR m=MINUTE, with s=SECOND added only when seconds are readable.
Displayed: h=8 m=20
